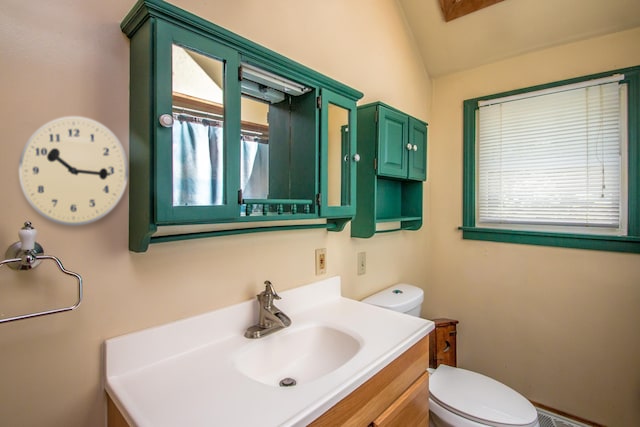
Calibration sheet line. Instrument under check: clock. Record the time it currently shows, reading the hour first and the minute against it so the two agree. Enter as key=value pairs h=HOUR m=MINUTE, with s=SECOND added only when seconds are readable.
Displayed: h=10 m=16
